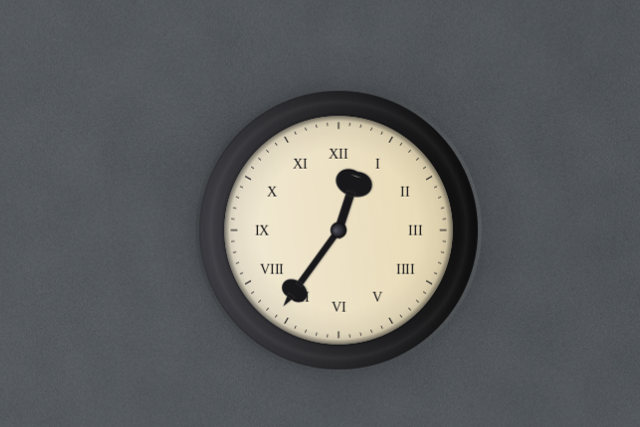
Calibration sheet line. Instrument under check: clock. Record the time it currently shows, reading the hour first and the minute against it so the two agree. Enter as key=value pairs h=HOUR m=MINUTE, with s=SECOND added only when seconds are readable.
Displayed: h=12 m=36
